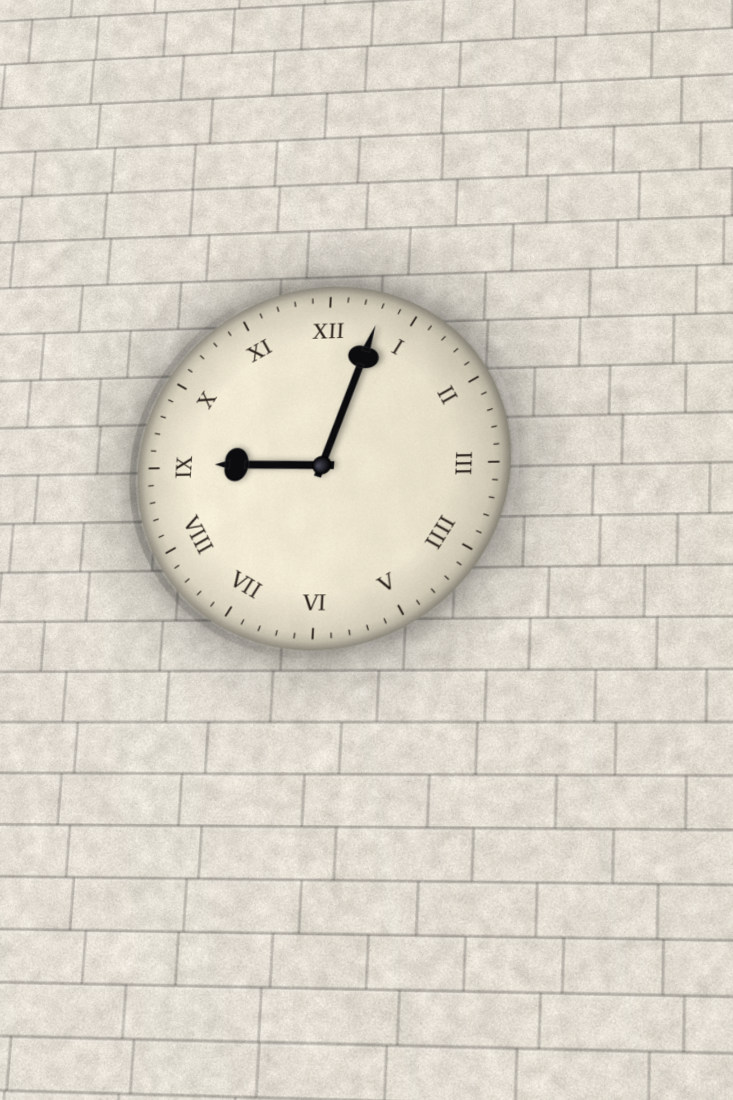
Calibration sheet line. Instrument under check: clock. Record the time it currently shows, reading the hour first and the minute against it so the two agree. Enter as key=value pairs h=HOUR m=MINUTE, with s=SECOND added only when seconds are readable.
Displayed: h=9 m=3
